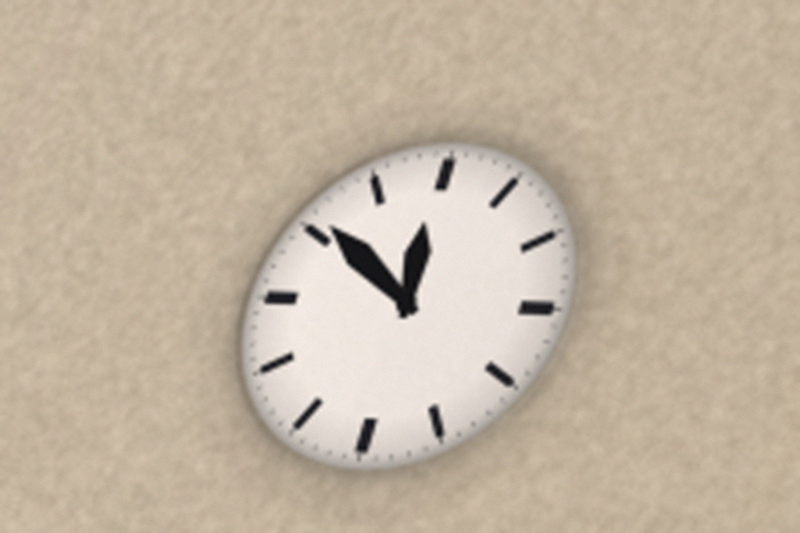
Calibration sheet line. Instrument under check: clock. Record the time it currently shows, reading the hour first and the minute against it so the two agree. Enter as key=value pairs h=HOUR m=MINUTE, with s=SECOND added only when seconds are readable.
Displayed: h=11 m=51
